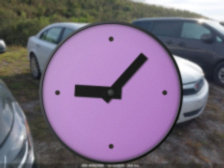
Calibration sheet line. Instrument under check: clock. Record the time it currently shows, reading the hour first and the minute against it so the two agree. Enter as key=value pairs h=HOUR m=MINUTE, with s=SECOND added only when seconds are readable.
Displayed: h=9 m=7
